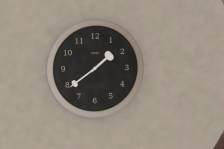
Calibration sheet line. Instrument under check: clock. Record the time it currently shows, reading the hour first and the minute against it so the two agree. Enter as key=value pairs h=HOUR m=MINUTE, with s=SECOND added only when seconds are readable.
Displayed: h=1 m=39
